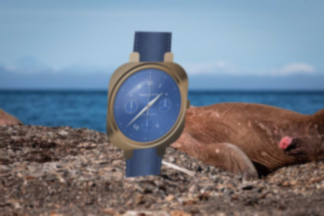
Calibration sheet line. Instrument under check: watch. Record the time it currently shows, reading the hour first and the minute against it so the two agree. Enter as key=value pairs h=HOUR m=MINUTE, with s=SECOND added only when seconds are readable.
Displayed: h=1 m=38
